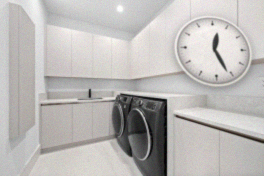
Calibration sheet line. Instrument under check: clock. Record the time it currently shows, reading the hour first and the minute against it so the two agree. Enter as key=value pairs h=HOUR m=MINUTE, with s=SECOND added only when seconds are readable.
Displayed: h=12 m=26
